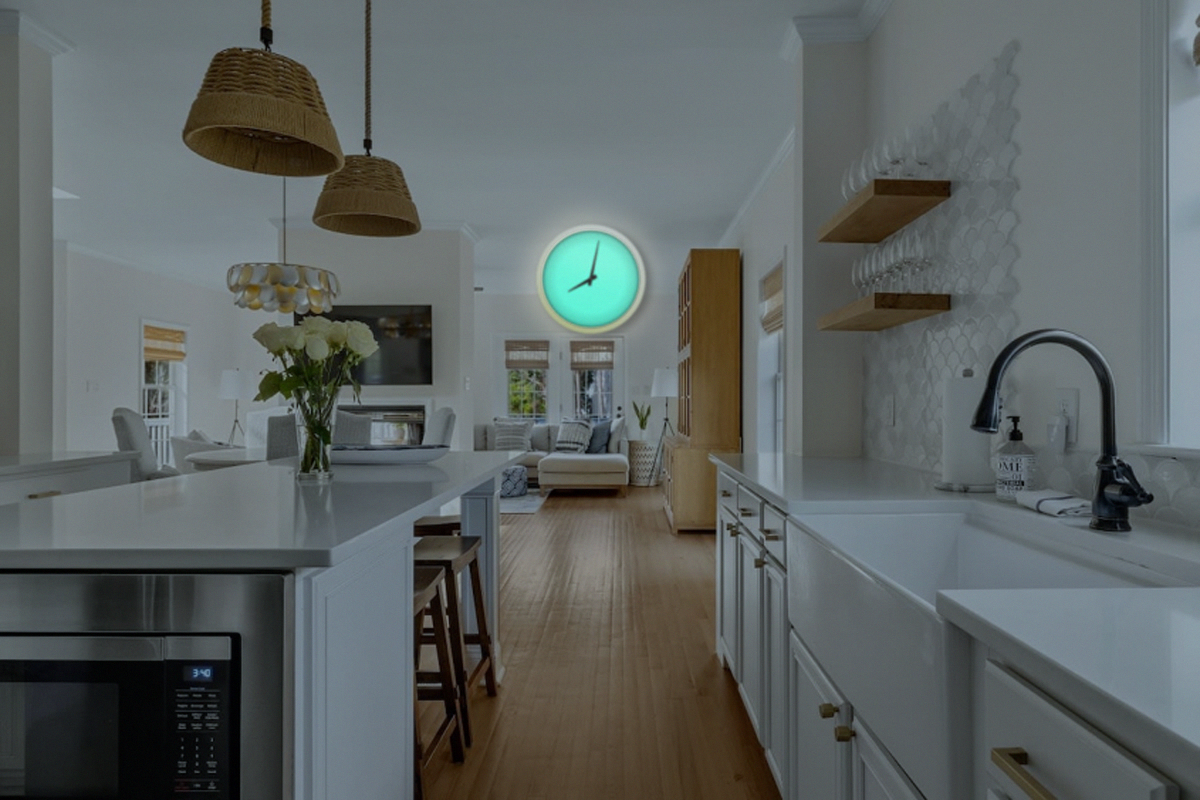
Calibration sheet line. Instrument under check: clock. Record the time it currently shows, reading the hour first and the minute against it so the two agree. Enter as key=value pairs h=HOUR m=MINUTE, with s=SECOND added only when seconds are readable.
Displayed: h=8 m=2
